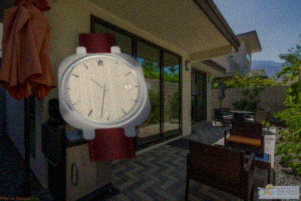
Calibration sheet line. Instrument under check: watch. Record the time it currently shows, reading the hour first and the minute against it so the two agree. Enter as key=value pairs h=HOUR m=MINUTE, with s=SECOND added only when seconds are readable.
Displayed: h=10 m=32
